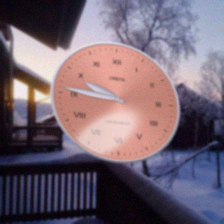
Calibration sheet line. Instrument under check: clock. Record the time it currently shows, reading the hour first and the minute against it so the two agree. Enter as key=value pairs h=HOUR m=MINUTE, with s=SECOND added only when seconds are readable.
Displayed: h=9 m=46
